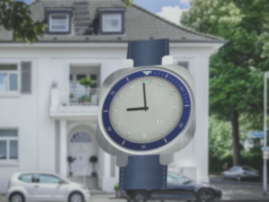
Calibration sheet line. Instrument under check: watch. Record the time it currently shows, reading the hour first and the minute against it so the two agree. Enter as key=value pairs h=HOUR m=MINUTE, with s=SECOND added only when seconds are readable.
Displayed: h=8 m=59
